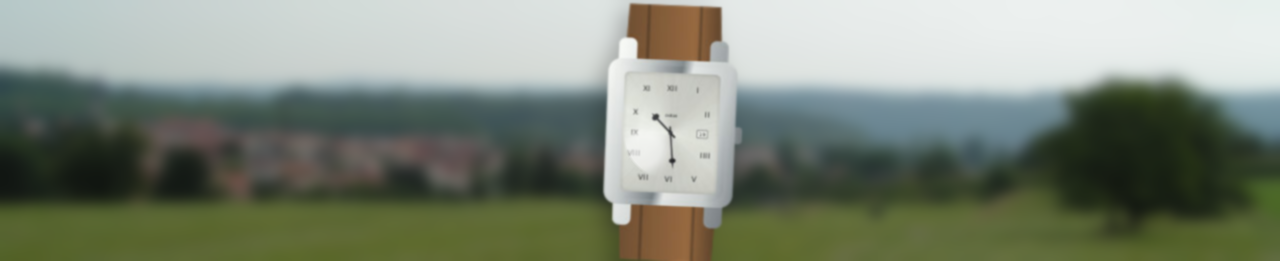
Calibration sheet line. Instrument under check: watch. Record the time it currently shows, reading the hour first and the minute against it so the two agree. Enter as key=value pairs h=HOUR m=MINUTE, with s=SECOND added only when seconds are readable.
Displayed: h=10 m=29
